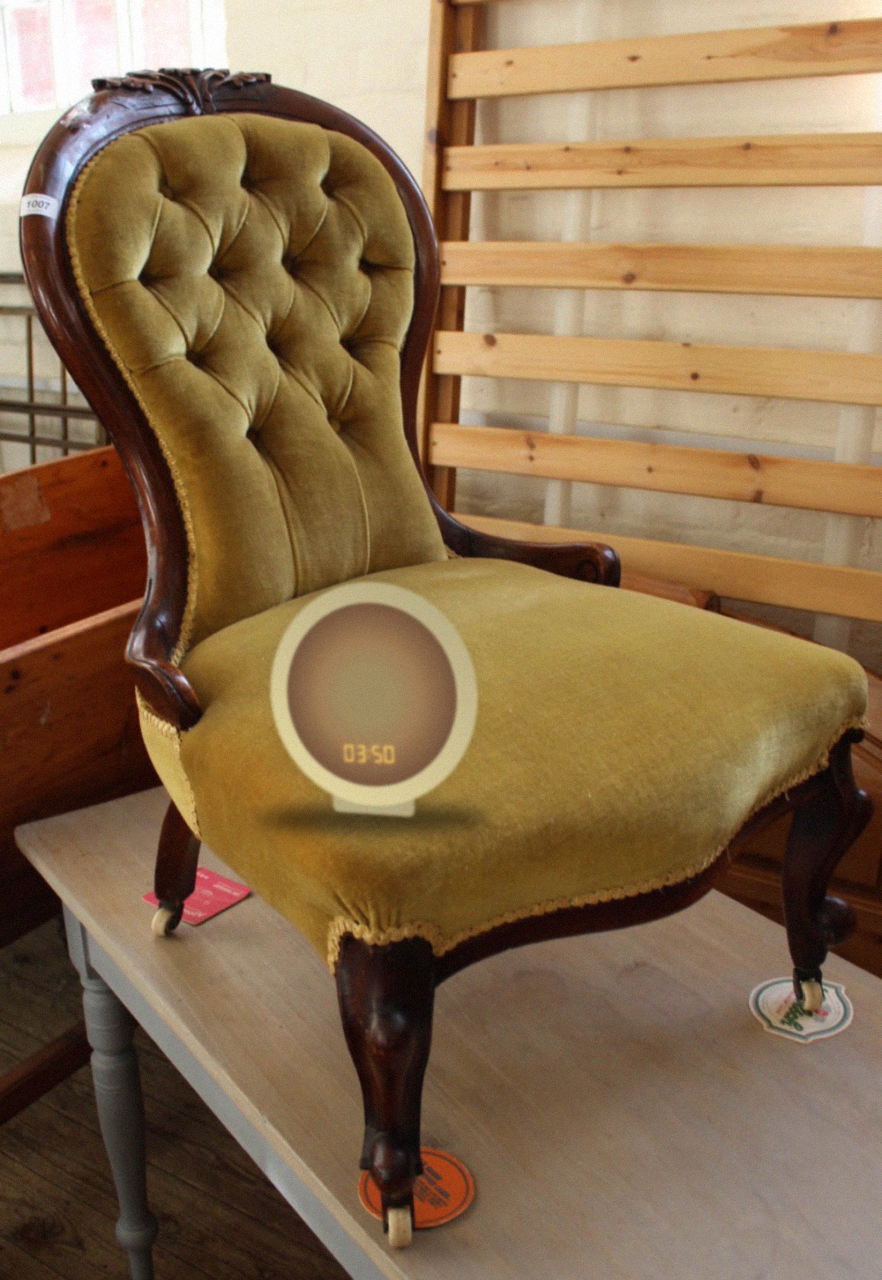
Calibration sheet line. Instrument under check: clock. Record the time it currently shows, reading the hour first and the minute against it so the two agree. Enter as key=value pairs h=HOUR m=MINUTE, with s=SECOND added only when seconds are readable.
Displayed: h=3 m=50
